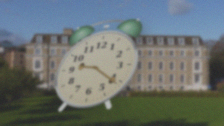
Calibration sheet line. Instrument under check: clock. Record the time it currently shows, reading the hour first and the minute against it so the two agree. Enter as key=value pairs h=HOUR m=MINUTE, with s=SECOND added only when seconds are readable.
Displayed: h=9 m=21
